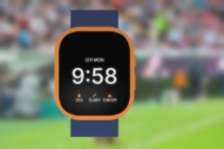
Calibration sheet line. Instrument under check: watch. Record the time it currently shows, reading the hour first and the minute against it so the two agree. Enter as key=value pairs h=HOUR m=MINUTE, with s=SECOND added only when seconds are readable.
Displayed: h=9 m=58
